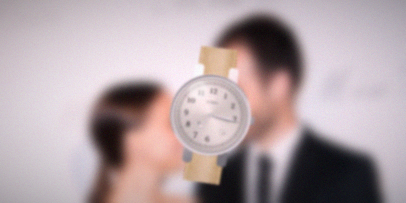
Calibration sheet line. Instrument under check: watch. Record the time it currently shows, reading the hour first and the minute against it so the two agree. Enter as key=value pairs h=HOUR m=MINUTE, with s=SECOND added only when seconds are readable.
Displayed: h=7 m=16
